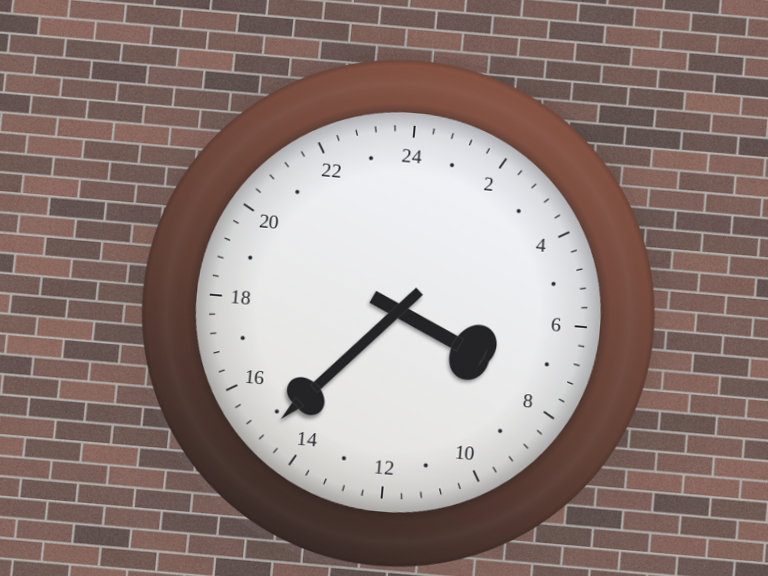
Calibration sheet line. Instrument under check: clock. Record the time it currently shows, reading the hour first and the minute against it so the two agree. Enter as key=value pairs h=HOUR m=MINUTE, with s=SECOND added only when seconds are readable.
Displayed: h=7 m=37
